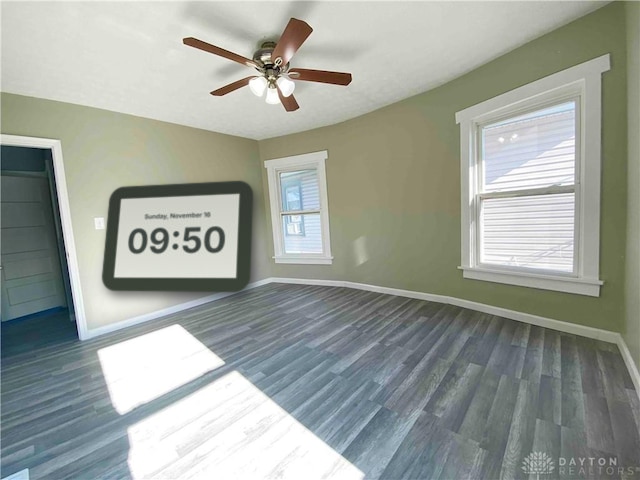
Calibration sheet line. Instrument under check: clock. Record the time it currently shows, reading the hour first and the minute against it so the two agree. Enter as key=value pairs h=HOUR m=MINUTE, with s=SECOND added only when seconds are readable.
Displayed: h=9 m=50
